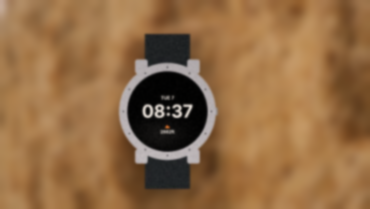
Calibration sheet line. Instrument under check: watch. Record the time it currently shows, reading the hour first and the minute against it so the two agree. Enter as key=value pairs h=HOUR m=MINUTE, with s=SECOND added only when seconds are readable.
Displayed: h=8 m=37
